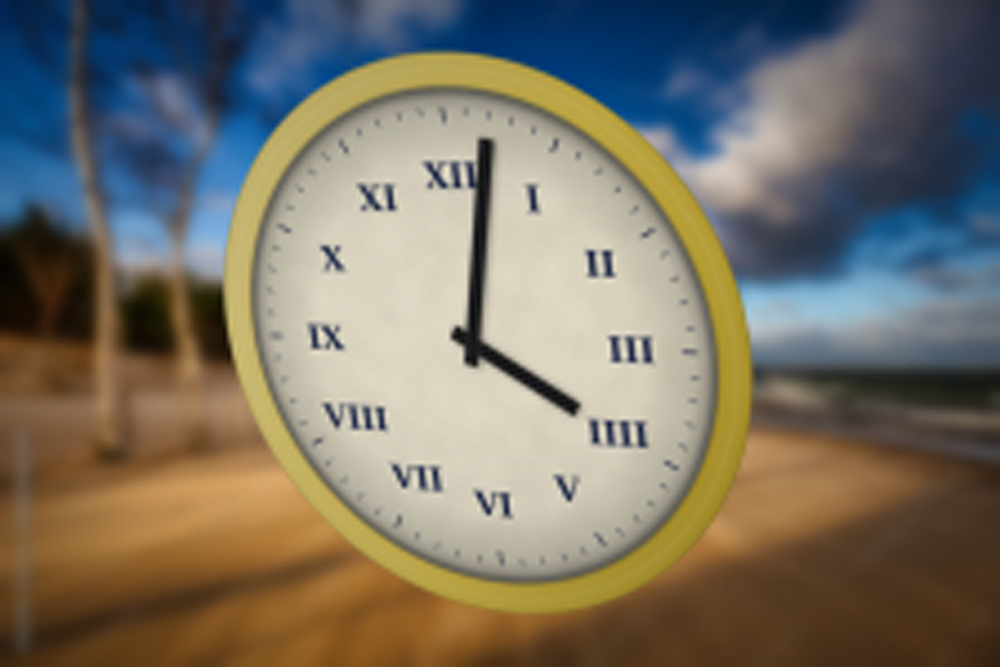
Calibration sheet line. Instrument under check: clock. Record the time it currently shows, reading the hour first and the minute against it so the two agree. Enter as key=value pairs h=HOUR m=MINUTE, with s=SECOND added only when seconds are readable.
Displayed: h=4 m=2
